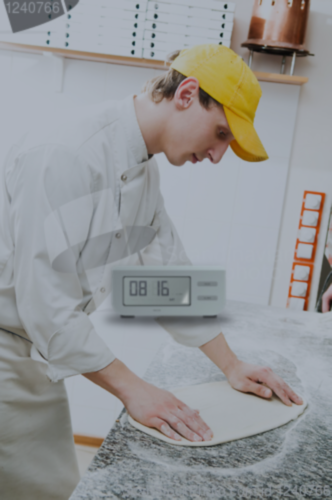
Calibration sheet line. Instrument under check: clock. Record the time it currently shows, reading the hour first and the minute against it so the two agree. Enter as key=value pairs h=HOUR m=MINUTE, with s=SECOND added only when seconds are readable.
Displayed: h=8 m=16
